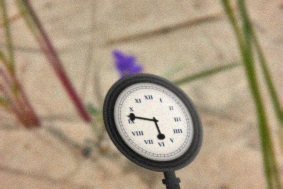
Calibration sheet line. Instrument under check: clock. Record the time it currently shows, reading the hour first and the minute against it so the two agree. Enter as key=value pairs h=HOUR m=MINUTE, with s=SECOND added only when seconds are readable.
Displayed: h=5 m=47
